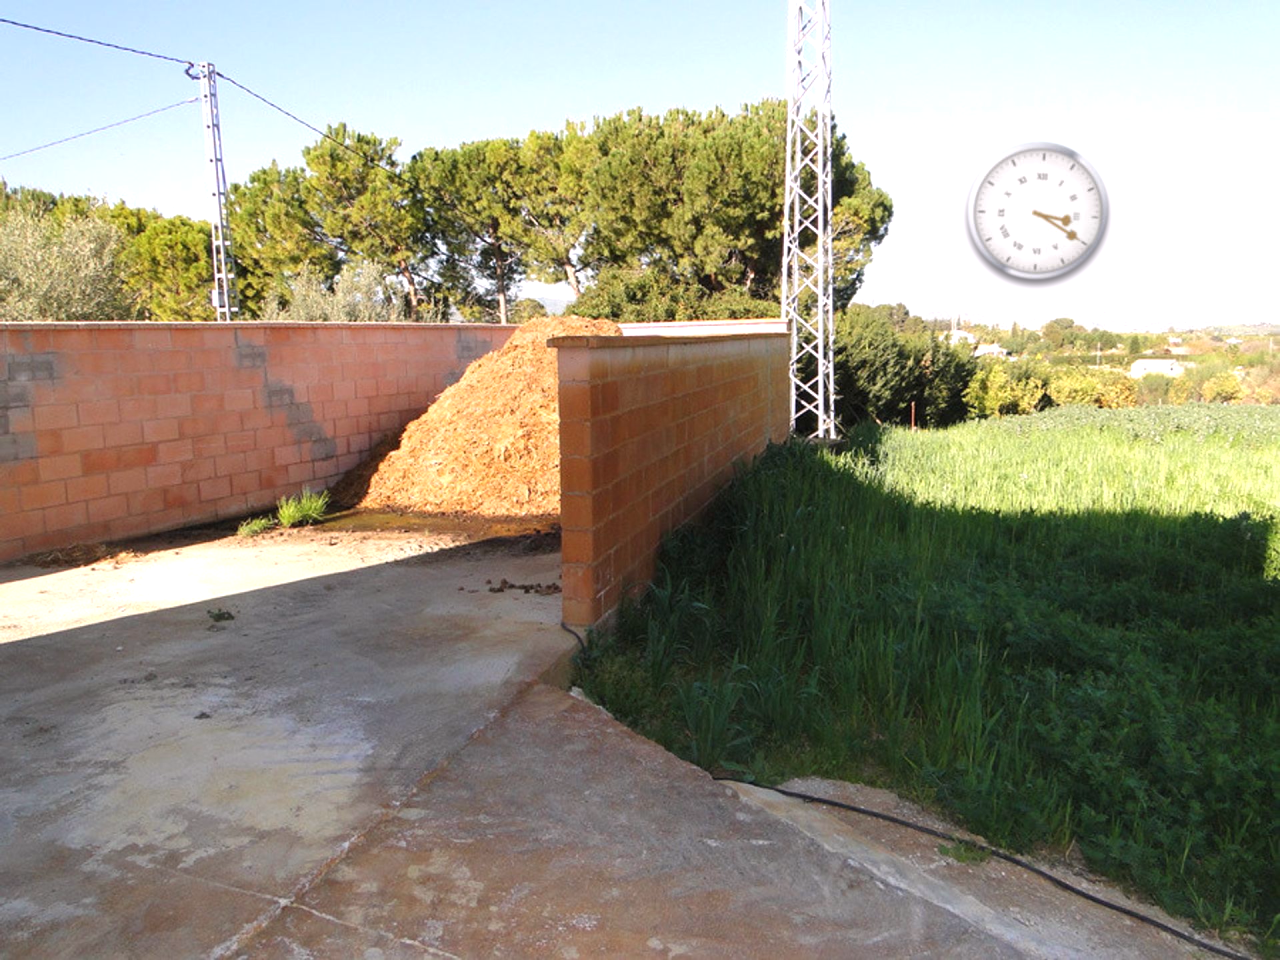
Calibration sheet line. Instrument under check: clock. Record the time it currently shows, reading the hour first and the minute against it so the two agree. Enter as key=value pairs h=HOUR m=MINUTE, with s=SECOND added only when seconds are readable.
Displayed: h=3 m=20
